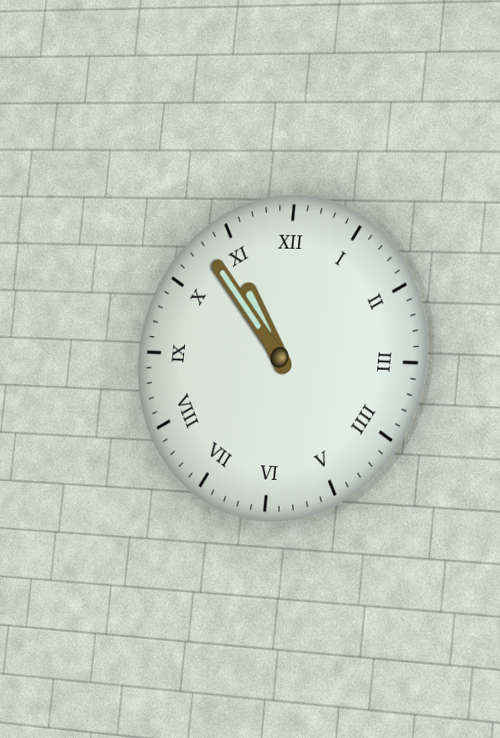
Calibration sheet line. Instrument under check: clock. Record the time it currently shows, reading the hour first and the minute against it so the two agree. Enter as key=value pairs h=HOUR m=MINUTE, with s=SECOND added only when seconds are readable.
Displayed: h=10 m=53
